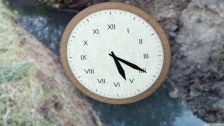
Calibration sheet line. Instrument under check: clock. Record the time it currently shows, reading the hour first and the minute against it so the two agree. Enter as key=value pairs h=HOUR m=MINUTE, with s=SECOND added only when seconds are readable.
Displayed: h=5 m=20
